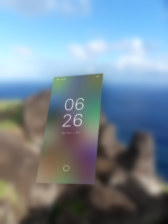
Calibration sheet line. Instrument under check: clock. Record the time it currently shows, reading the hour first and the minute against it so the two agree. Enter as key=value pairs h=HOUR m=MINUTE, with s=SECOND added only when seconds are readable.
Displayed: h=6 m=26
